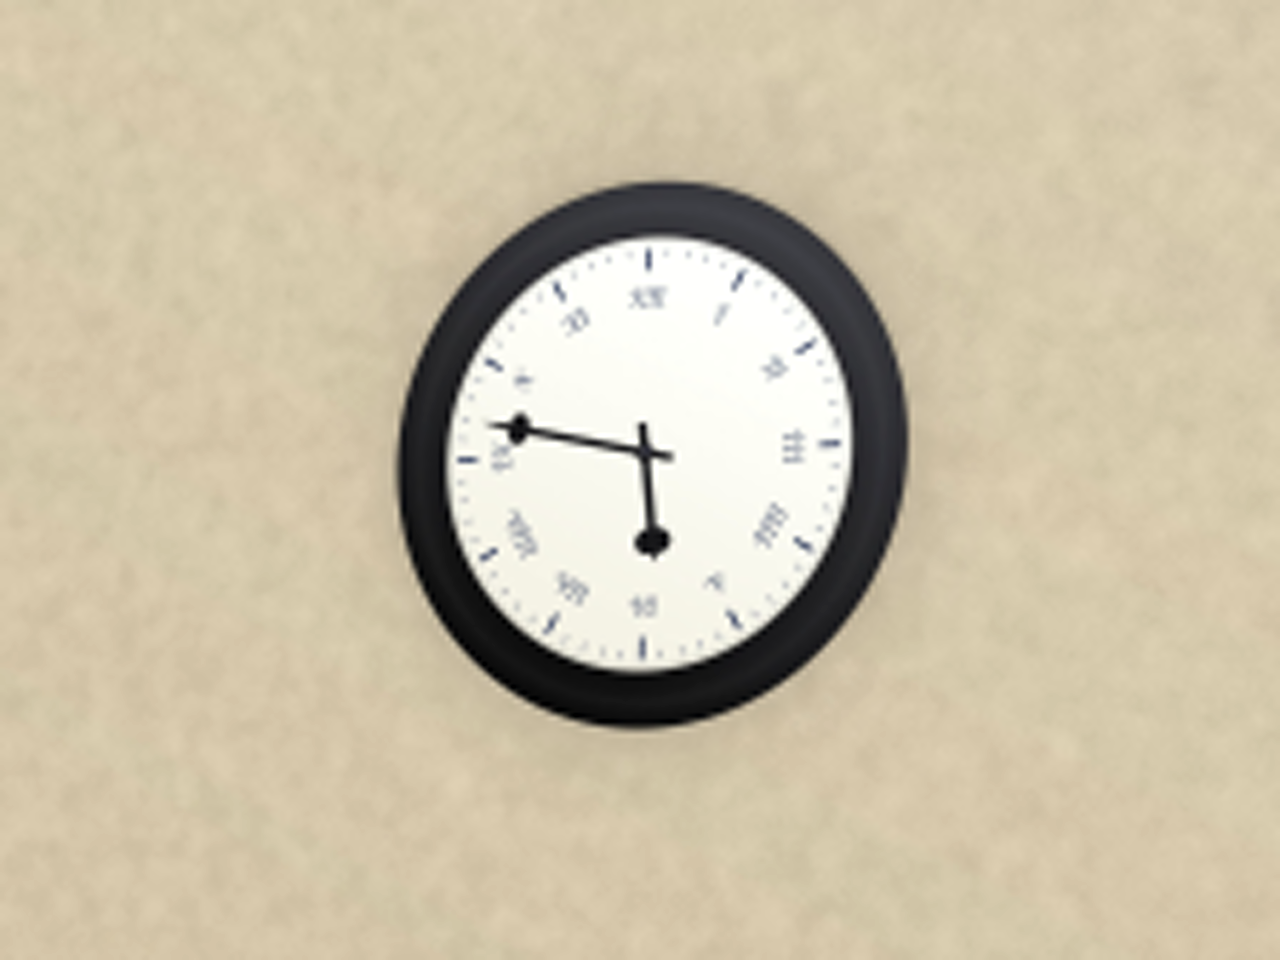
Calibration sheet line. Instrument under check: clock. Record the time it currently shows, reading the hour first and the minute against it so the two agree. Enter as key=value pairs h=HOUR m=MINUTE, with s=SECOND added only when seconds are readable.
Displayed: h=5 m=47
